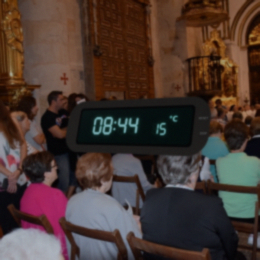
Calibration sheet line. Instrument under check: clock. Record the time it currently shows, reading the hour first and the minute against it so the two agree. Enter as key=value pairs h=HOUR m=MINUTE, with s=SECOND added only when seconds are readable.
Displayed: h=8 m=44
